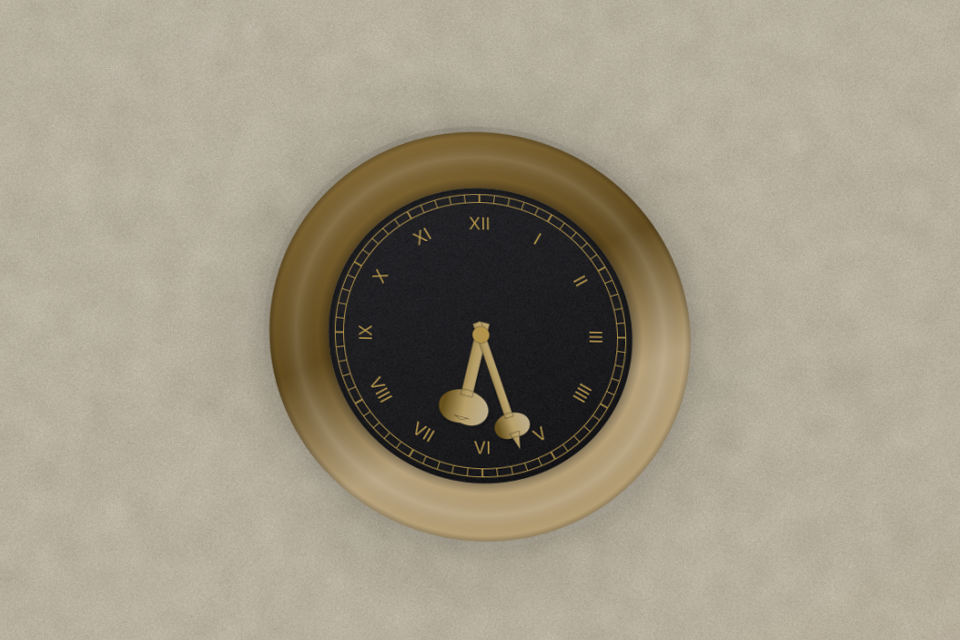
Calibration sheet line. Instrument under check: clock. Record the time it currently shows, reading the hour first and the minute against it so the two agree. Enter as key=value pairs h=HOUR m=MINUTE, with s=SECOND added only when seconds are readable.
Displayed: h=6 m=27
